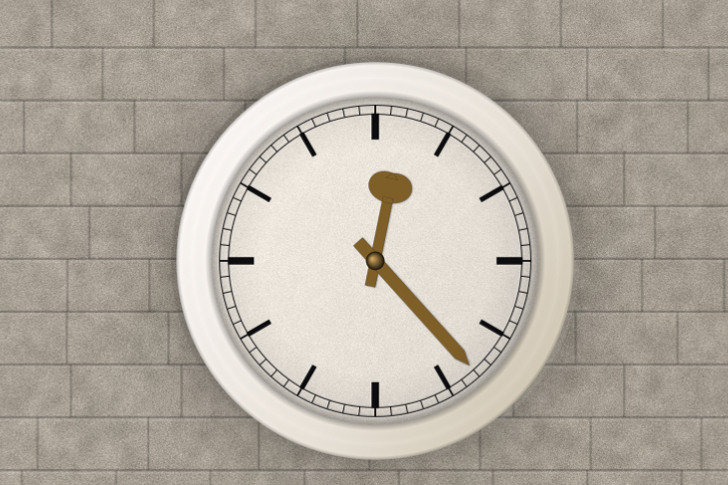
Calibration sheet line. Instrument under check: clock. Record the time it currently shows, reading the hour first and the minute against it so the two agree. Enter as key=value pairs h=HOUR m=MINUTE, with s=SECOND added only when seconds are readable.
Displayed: h=12 m=23
